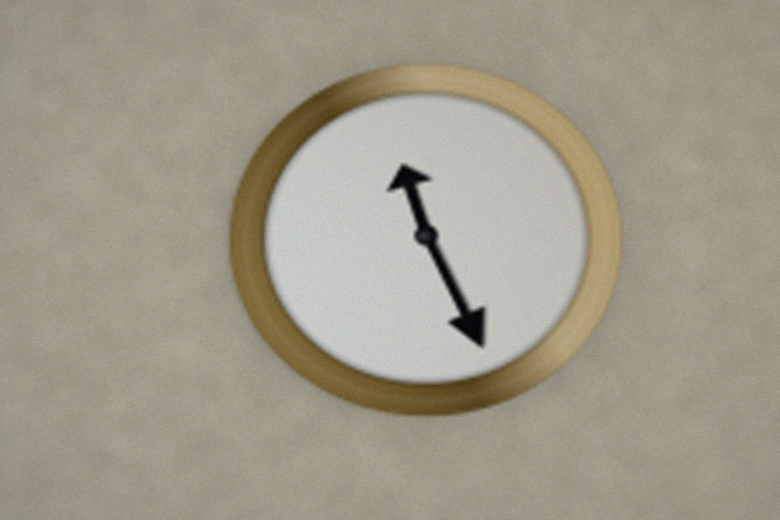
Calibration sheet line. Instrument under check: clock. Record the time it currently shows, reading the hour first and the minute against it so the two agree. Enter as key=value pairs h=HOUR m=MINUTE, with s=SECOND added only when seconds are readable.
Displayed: h=11 m=26
